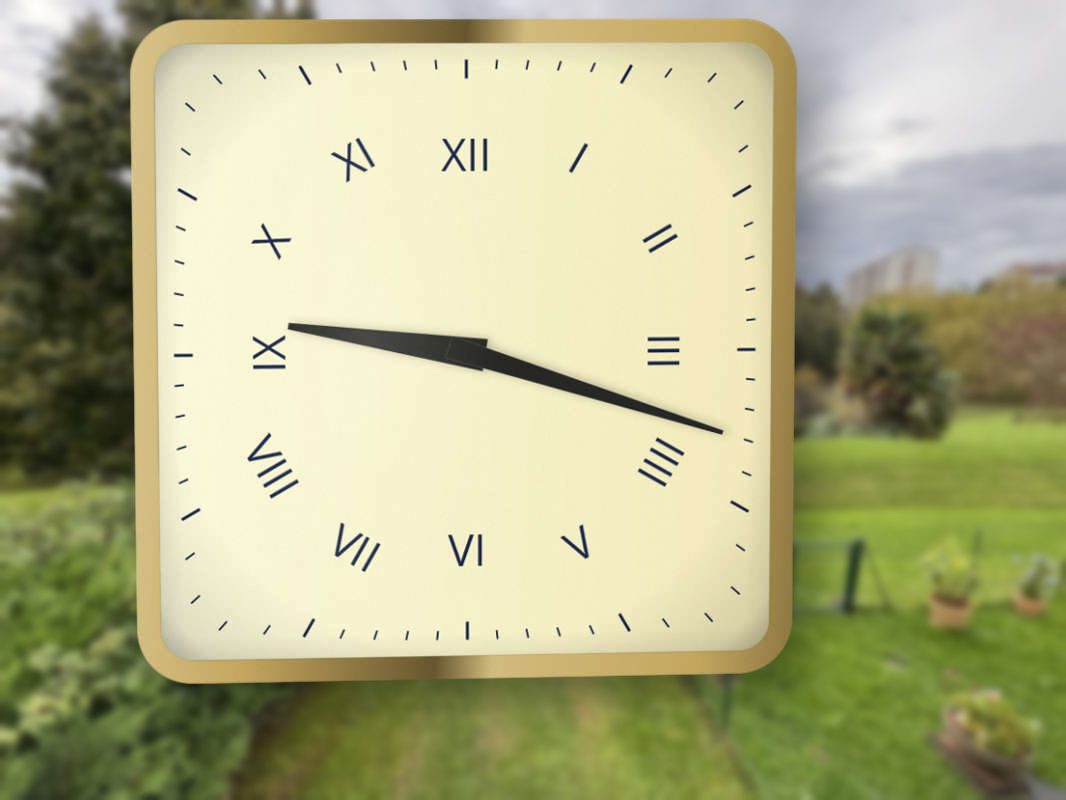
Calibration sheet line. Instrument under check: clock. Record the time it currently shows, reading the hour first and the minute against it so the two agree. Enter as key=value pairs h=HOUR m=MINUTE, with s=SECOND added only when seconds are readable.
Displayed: h=9 m=18
